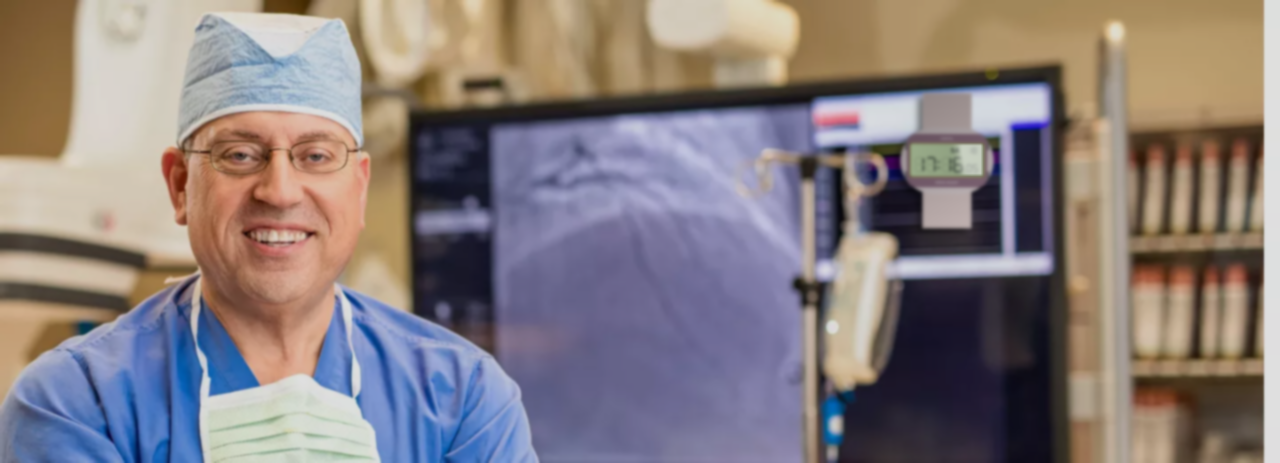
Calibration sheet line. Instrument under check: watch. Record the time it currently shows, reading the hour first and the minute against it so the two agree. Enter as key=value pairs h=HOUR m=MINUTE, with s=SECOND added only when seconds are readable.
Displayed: h=17 m=16
